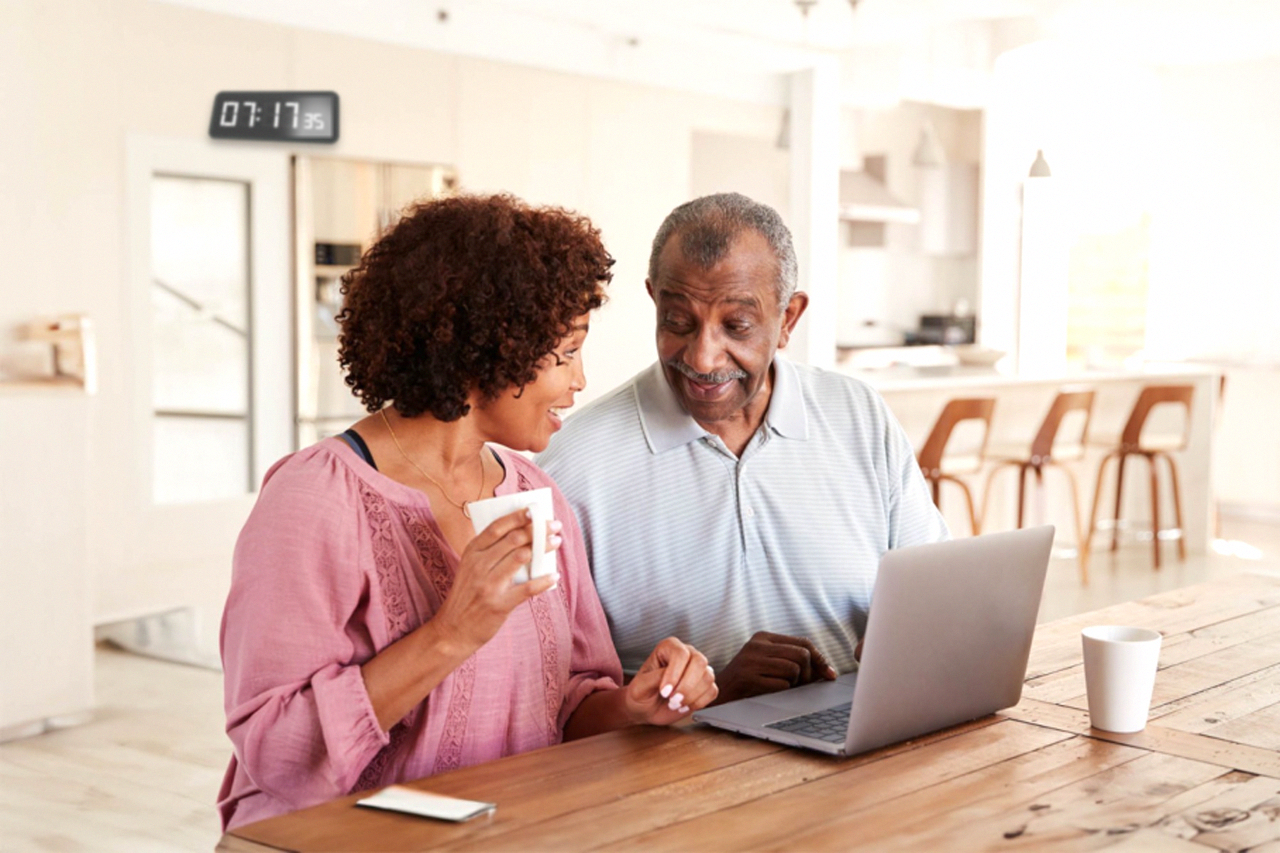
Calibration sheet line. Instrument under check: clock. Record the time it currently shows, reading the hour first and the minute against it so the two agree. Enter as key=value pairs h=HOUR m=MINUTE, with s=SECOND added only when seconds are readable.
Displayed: h=7 m=17
